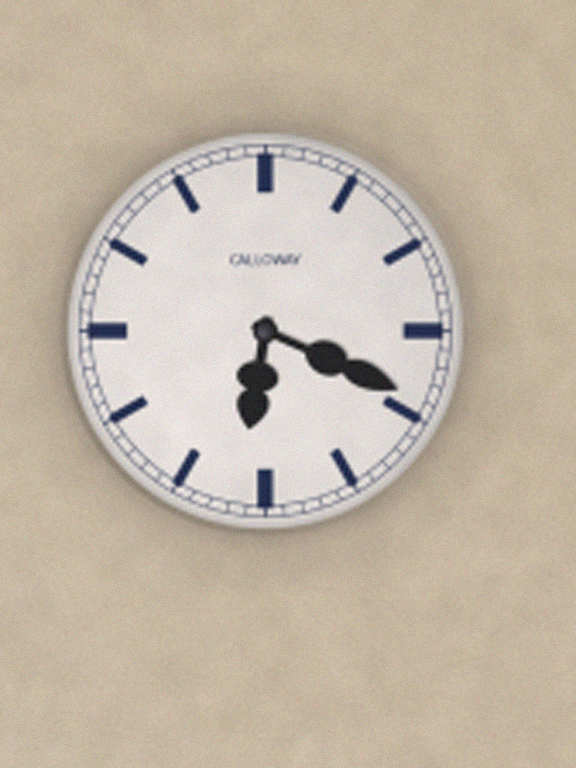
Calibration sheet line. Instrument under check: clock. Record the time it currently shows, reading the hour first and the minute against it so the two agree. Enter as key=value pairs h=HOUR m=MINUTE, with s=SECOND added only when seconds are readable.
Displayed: h=6 m=19
